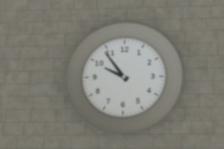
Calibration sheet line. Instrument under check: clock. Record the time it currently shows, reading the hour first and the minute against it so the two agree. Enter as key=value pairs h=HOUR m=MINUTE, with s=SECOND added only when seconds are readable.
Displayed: h=9 m=54
